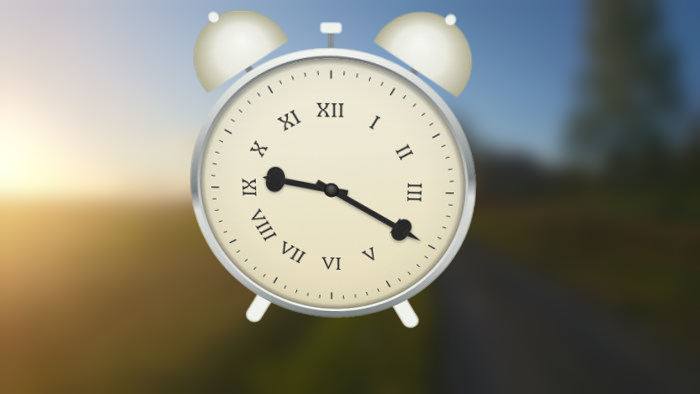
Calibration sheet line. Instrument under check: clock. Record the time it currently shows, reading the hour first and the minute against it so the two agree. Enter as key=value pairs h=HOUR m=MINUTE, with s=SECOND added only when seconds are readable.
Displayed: h=9 m=20
